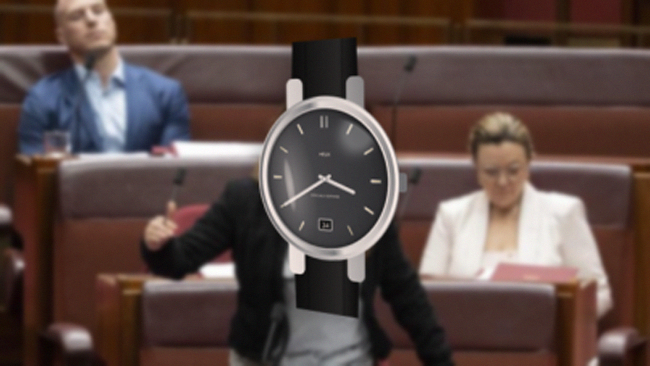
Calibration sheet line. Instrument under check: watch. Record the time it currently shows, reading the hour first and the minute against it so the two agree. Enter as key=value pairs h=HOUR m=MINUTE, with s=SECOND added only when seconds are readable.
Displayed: h=3 m=40
